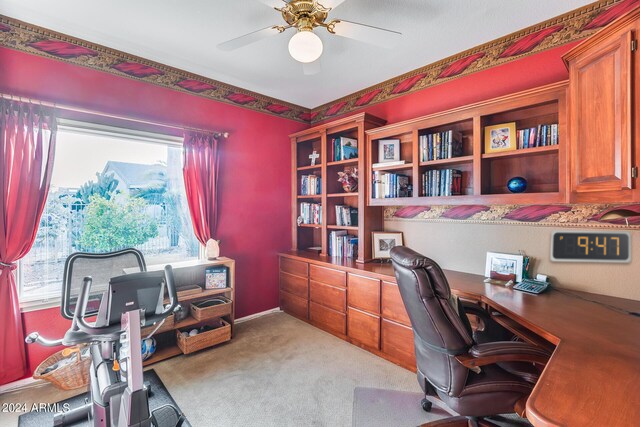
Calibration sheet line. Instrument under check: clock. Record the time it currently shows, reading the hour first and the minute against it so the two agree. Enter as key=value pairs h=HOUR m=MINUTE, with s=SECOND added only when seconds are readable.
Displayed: h=9 m=47
